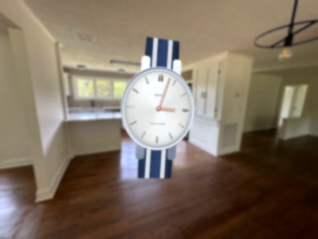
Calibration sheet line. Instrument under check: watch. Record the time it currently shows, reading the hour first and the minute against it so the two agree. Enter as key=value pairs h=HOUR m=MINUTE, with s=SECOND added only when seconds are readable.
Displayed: h=3 m=3
